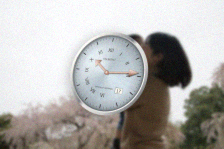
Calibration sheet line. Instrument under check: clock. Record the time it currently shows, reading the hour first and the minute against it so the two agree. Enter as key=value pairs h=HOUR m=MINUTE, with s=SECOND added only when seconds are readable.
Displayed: h=10 m=14
